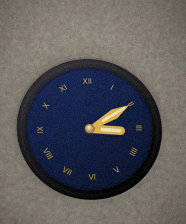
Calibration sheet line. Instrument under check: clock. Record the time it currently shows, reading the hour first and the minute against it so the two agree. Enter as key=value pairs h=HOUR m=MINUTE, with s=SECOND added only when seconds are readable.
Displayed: h=3 m=10
